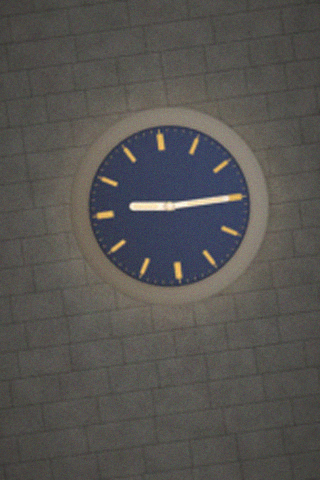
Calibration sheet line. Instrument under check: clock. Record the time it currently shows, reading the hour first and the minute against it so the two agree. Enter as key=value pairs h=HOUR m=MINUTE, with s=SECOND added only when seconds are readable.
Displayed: h=9 m=15
